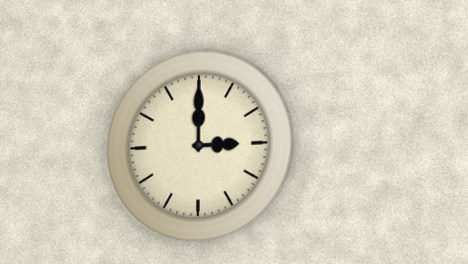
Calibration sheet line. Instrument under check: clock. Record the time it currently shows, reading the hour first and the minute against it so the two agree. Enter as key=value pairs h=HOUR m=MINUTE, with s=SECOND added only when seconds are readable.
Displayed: h=3 m=0
